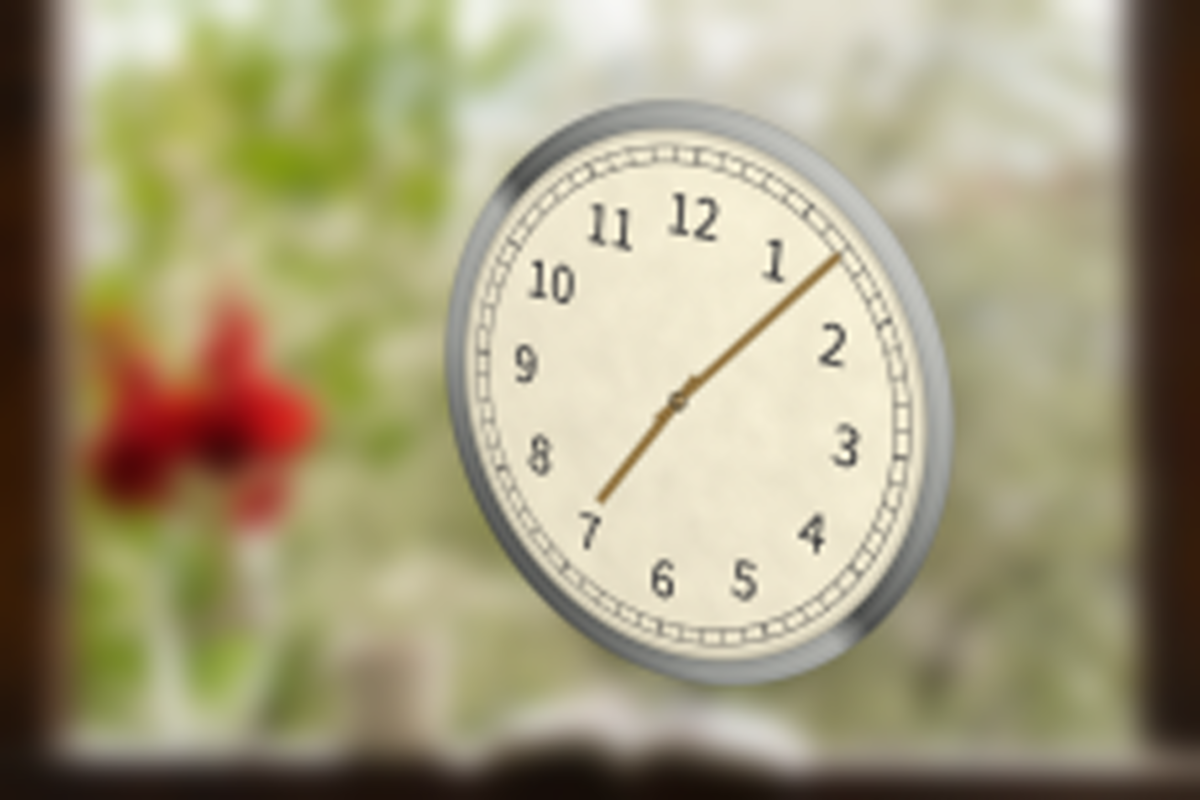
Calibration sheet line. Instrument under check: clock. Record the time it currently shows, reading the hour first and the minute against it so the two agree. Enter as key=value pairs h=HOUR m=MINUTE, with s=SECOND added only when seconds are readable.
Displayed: h=7 m=7
